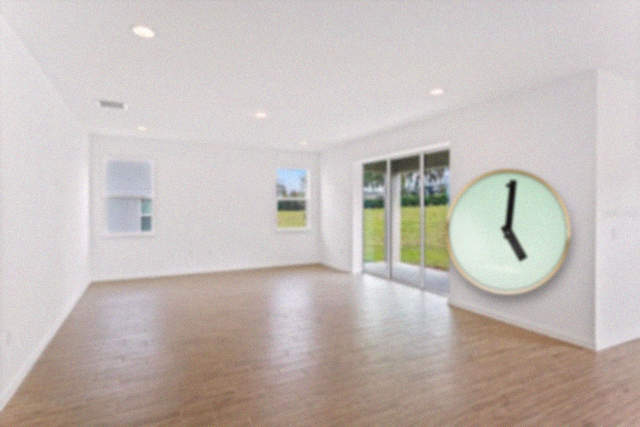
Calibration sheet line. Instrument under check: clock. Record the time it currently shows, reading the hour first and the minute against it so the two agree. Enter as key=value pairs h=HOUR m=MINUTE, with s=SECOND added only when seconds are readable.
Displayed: h=5 m=1
